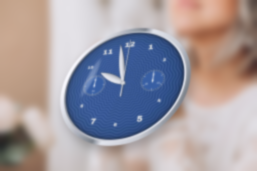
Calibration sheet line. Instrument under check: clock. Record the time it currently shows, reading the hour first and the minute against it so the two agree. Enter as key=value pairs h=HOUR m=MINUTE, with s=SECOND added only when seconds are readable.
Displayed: h=9 m=58
